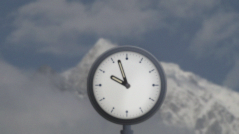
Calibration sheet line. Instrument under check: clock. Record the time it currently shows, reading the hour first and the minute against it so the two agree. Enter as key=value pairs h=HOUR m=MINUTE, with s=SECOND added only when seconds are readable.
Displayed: h=9 m=57
